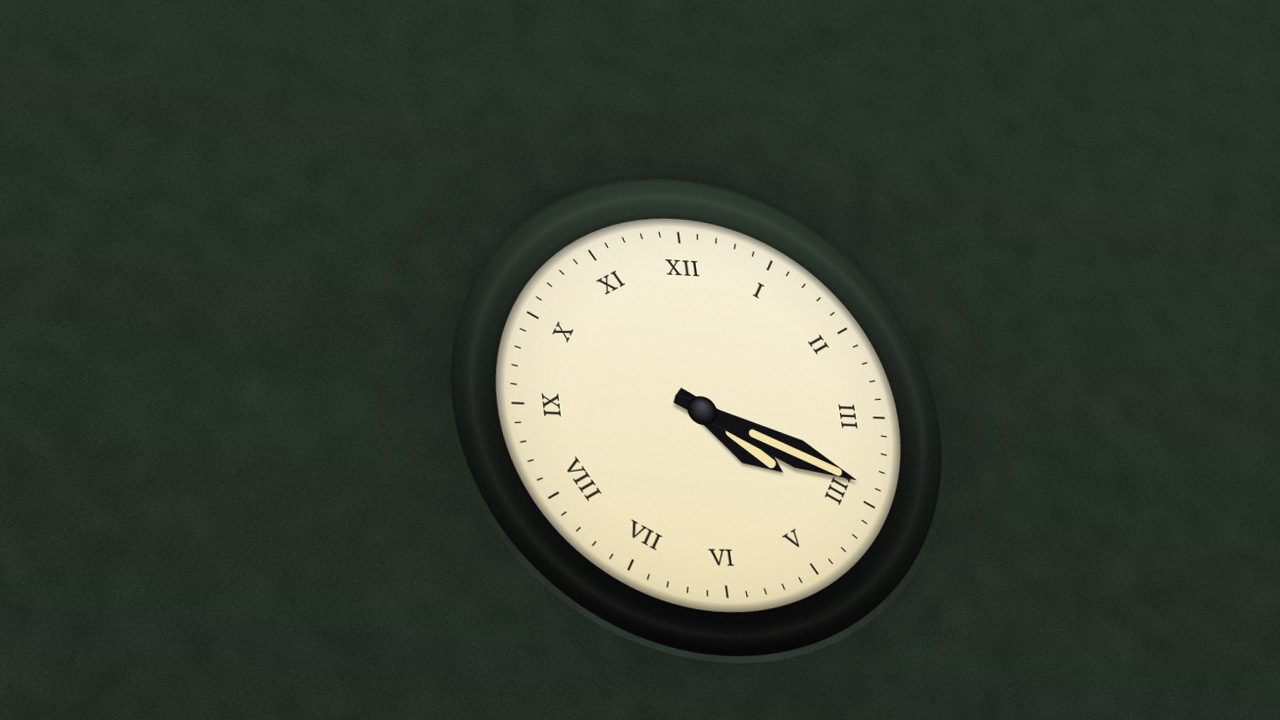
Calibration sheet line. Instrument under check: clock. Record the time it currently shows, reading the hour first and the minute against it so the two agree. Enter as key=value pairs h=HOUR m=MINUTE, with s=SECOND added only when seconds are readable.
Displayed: h=4 m=19
